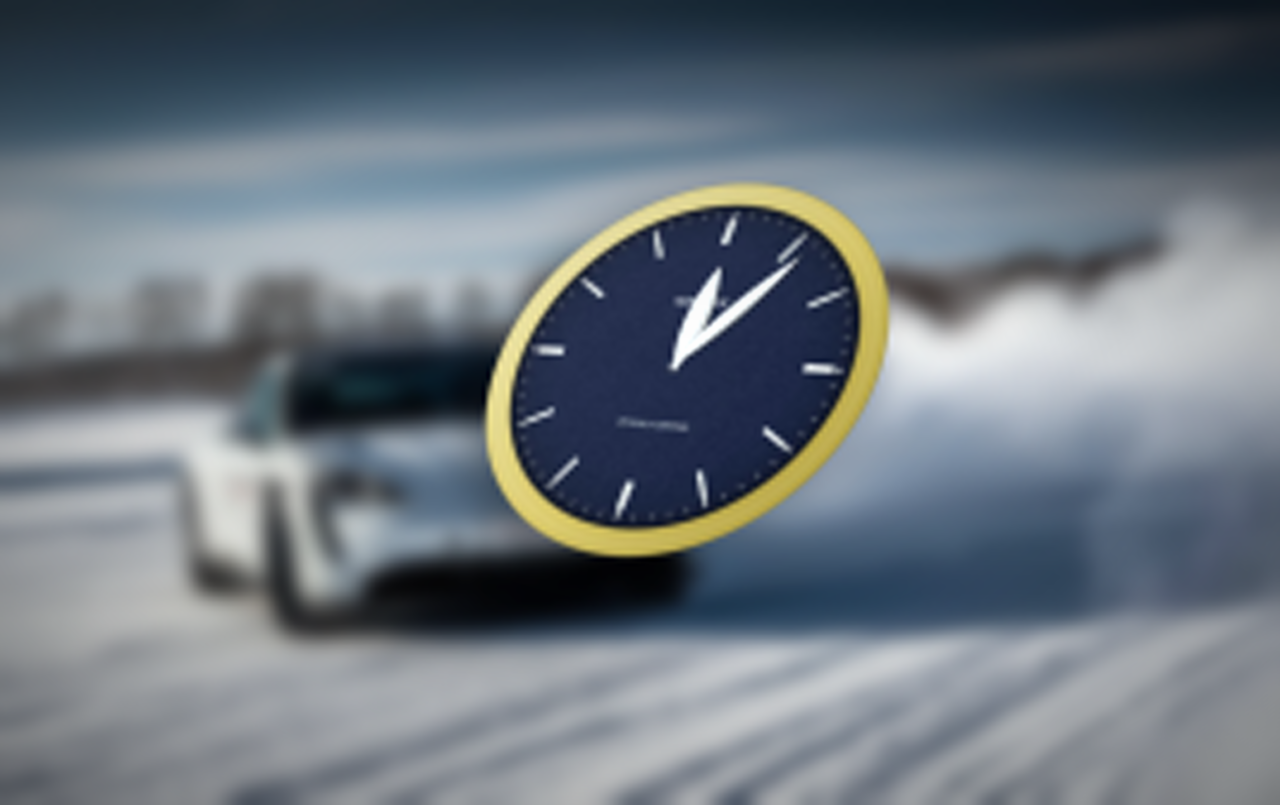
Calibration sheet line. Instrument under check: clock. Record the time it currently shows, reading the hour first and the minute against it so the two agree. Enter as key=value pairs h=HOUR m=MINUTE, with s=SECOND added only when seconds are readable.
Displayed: h=12 m=6
